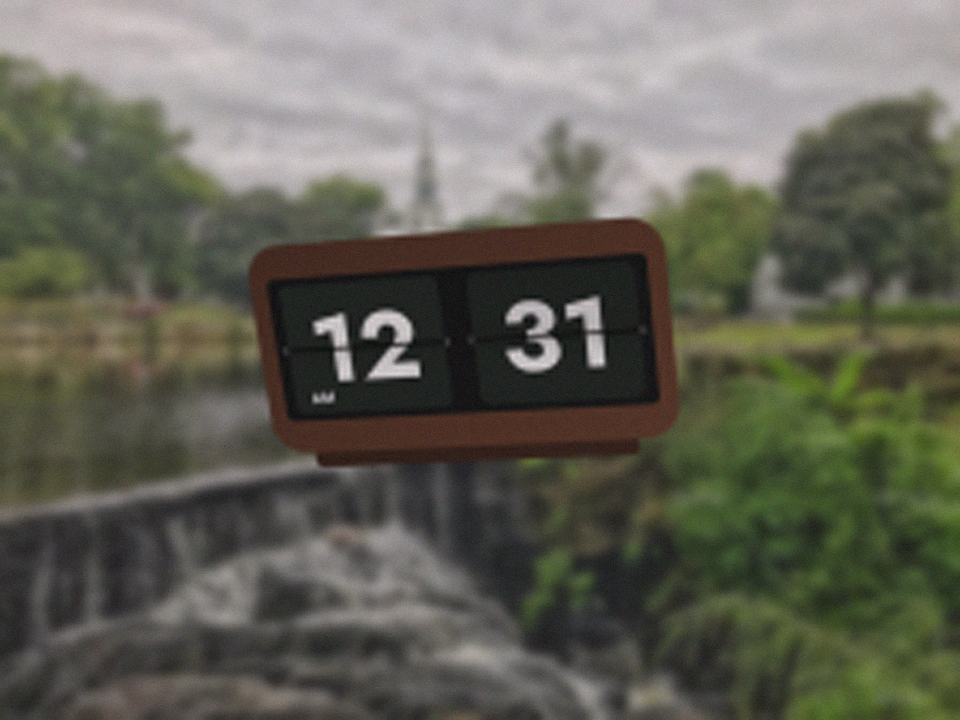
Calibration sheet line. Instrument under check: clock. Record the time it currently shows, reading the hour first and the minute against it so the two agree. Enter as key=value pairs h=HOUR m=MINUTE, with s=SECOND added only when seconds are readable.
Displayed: h=12 m=31
